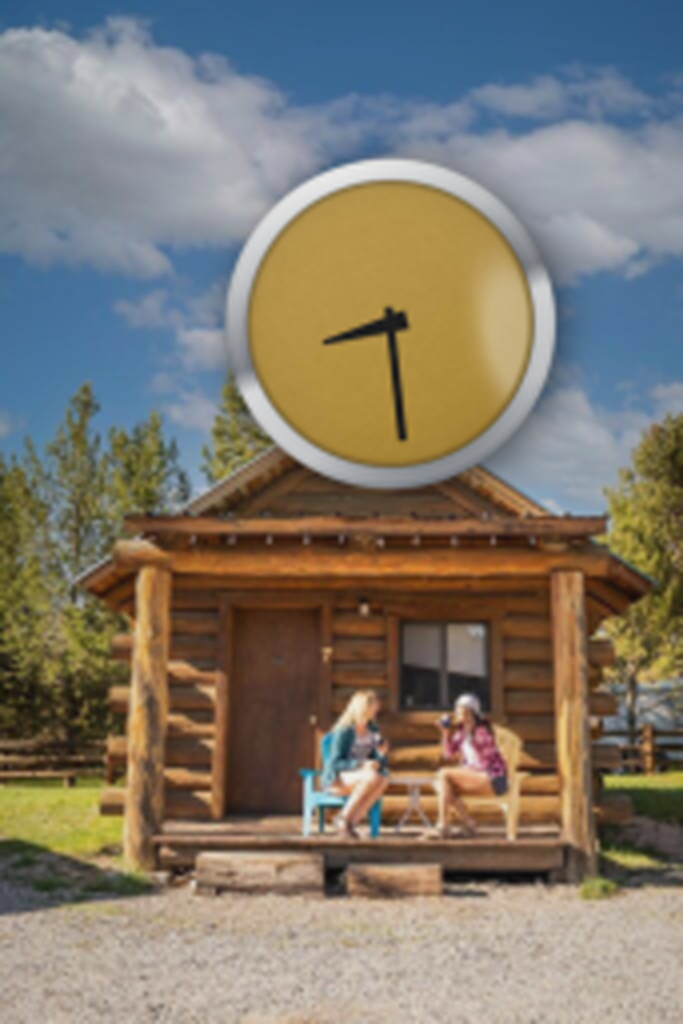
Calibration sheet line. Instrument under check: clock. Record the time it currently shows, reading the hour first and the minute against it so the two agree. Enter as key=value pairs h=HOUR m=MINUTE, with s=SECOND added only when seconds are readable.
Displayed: h=8 m=29
